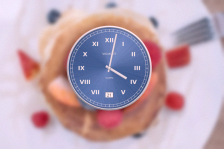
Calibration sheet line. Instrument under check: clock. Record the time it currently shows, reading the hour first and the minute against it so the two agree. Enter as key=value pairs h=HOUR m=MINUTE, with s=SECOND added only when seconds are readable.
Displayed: h=4 m=2
